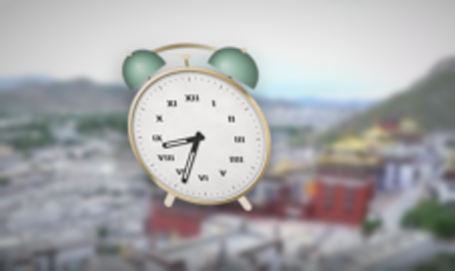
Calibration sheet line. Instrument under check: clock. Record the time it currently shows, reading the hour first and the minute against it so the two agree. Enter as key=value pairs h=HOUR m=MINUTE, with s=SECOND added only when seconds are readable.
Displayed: h=8 m=34
